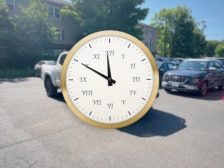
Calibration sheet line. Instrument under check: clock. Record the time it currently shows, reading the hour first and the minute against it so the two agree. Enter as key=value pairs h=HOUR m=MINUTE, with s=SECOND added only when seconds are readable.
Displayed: h=11 m=50
